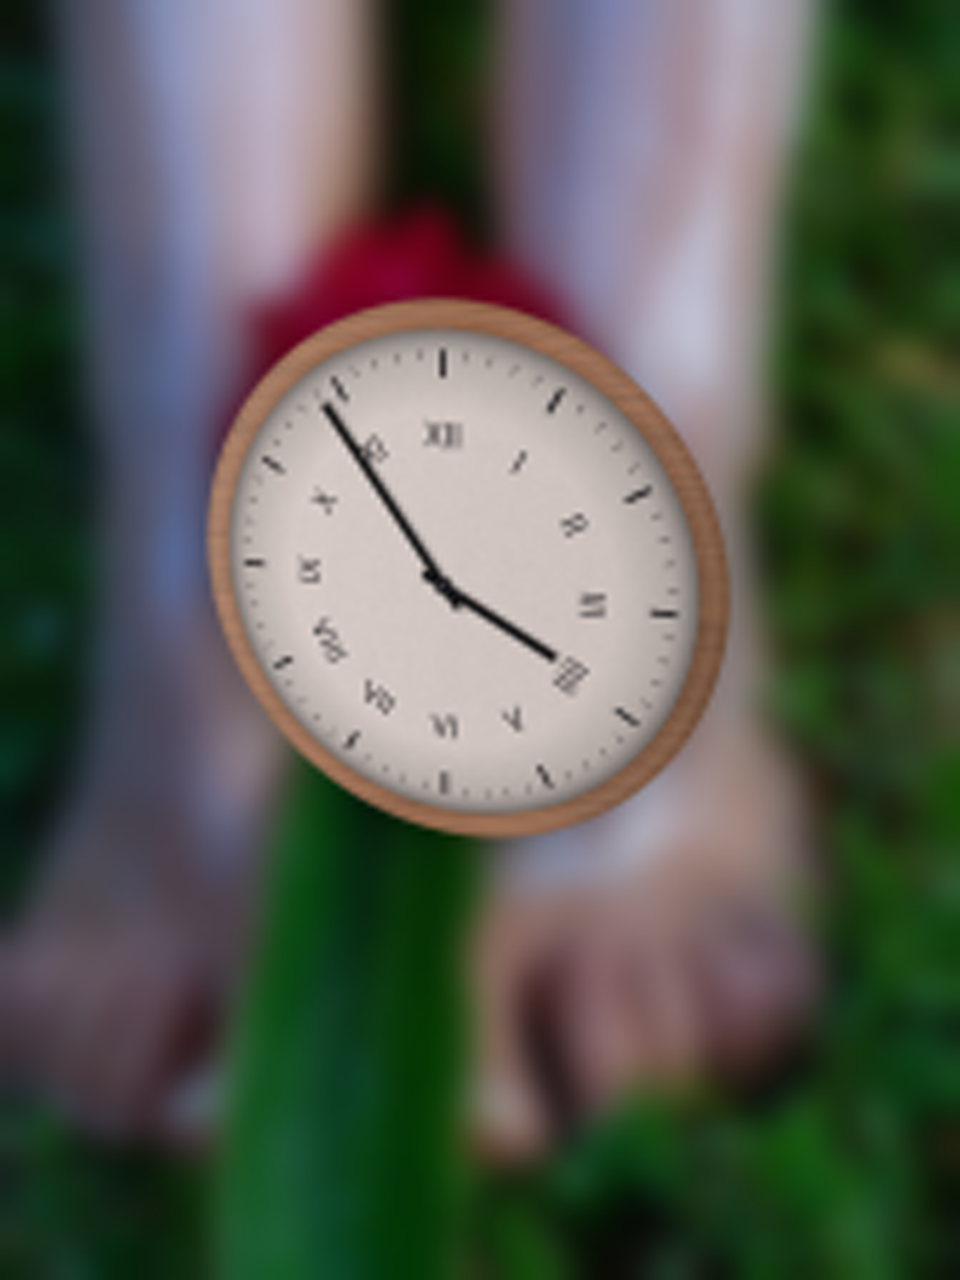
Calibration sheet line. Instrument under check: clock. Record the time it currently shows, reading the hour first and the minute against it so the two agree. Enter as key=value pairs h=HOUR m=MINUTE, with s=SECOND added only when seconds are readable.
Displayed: h=3 m=54
